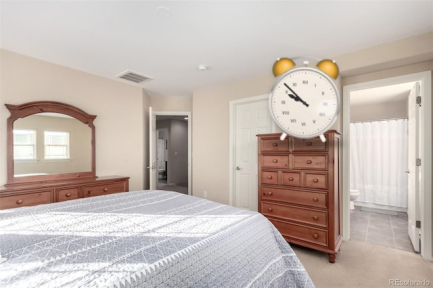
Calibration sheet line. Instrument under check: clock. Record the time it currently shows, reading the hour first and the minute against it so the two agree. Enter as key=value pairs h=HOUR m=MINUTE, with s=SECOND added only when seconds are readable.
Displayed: h=9 m=52
